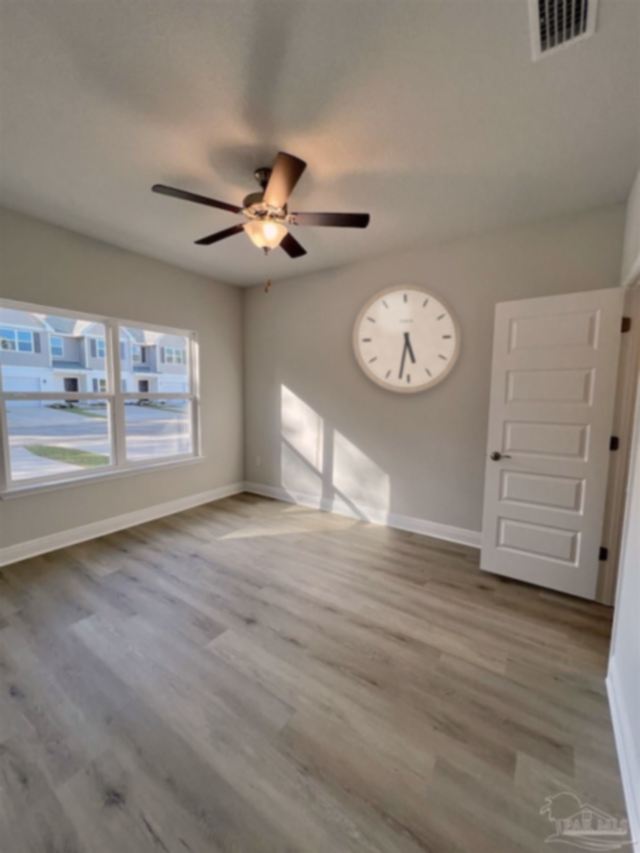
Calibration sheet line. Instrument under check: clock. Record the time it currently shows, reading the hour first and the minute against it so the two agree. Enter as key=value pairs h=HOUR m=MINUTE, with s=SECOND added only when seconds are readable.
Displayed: h=5 m=32
